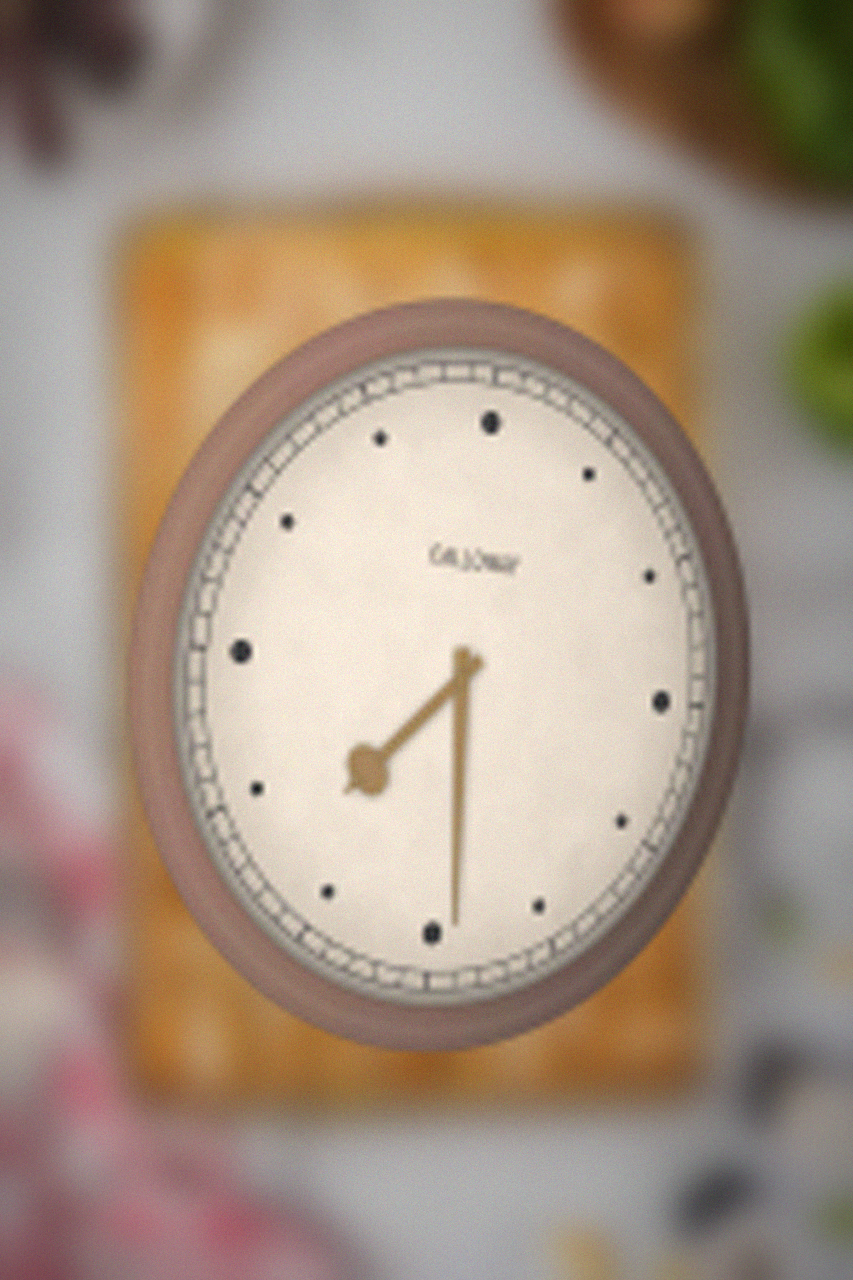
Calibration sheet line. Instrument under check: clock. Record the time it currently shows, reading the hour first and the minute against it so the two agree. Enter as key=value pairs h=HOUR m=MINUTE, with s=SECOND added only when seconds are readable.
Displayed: h=7 m=29
